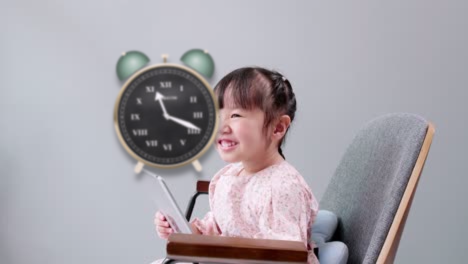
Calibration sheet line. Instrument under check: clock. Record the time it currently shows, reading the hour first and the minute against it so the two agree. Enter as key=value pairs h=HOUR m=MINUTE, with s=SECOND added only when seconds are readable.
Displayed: h=11 m=19
